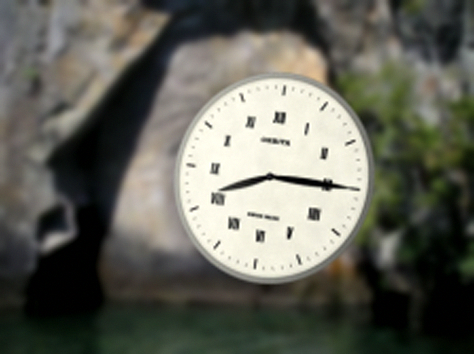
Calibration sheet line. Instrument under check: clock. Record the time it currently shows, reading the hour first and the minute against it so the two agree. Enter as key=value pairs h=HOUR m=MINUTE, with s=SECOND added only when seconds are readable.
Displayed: h=8 m=15
